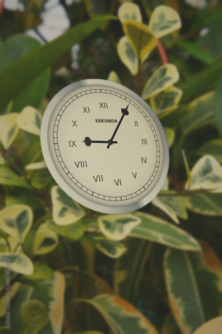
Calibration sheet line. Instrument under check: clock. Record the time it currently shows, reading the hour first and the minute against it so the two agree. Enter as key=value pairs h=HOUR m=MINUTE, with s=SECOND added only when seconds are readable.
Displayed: h=9 m=6
